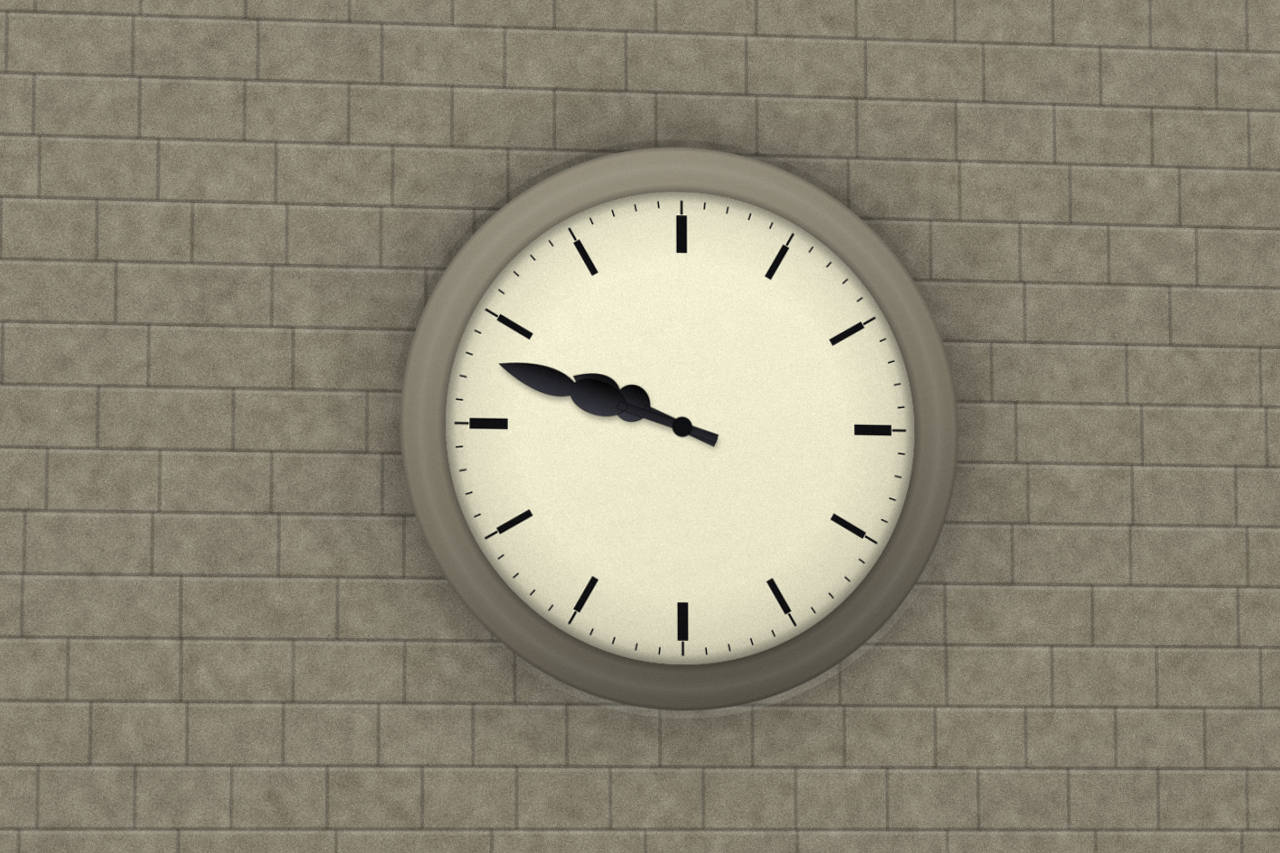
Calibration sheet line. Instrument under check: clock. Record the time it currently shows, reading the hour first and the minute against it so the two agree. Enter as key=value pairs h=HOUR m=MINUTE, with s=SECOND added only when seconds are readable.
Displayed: h=9 m=48
